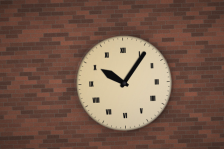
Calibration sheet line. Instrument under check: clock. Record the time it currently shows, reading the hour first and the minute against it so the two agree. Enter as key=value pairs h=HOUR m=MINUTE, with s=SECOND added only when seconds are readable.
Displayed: h=10 m=6
